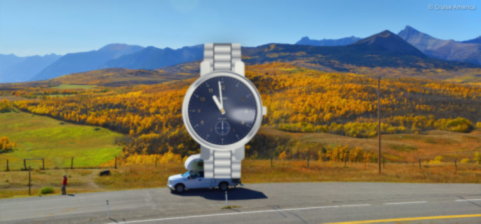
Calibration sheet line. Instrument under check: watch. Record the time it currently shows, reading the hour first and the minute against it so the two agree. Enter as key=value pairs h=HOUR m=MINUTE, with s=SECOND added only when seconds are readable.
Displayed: h=10 m=59
